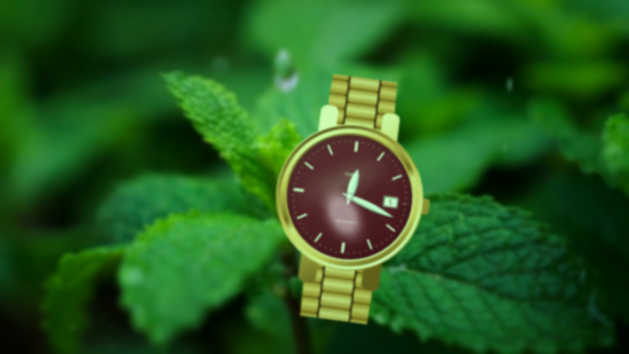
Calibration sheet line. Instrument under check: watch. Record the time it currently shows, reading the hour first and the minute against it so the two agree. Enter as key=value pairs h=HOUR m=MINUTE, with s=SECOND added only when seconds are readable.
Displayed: h=12 m=18
